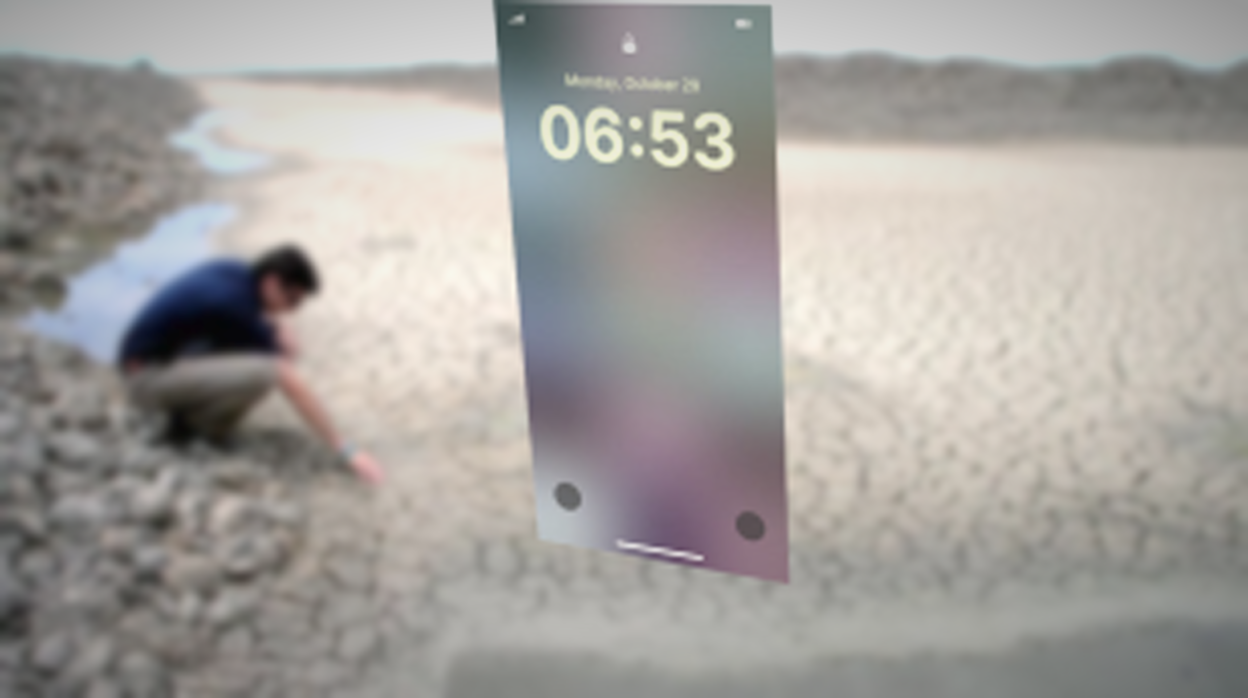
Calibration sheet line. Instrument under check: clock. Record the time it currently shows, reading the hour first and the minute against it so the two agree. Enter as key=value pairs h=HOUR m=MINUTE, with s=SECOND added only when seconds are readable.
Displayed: h=6 m=53
